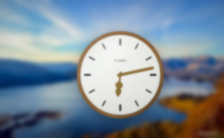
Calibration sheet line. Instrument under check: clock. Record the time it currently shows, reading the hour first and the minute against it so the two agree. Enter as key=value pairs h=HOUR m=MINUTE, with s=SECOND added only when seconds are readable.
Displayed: h=6 m=13
